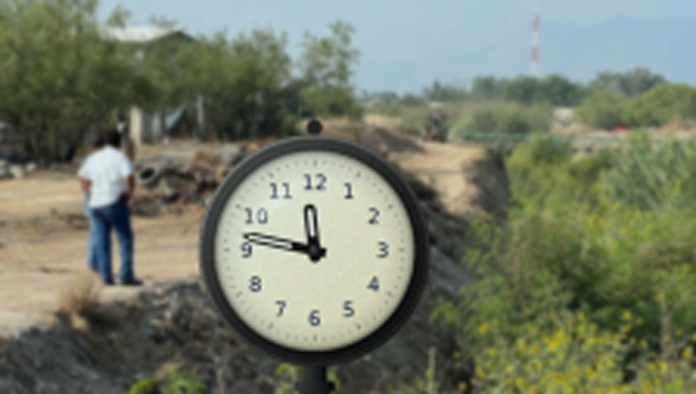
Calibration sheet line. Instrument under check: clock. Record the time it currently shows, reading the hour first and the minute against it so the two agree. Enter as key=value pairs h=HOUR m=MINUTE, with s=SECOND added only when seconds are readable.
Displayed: h=11 m=47
